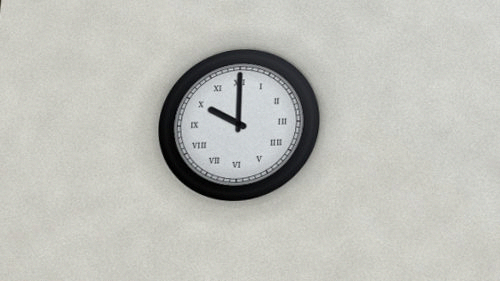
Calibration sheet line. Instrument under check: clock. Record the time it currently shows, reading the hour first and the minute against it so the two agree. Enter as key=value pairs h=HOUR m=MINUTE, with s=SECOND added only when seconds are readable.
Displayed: h=10 m=0
